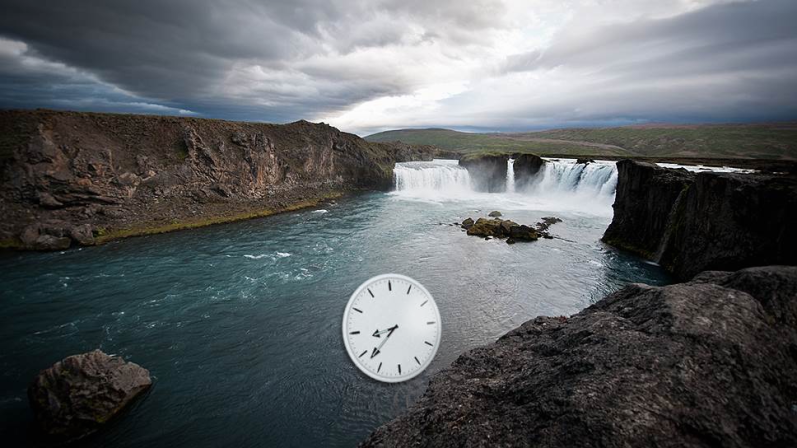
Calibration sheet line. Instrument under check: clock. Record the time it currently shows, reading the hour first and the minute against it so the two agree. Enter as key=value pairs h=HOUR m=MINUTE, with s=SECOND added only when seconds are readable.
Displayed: h=8 m=38
